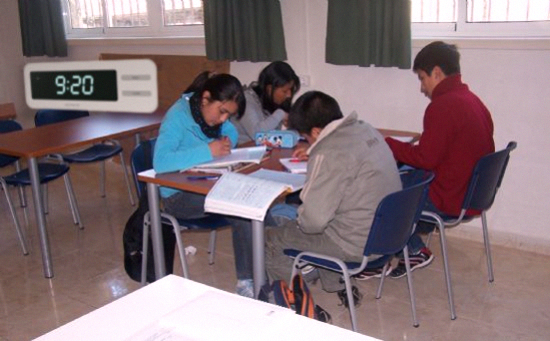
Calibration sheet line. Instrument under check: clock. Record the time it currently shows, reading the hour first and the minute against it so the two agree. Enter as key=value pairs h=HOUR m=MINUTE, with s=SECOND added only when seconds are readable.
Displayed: h=9 m=20
